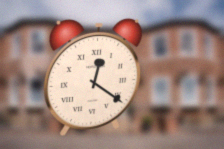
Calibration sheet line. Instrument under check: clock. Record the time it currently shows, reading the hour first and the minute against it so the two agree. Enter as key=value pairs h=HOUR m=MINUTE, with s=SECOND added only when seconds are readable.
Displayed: h=12 m=21
